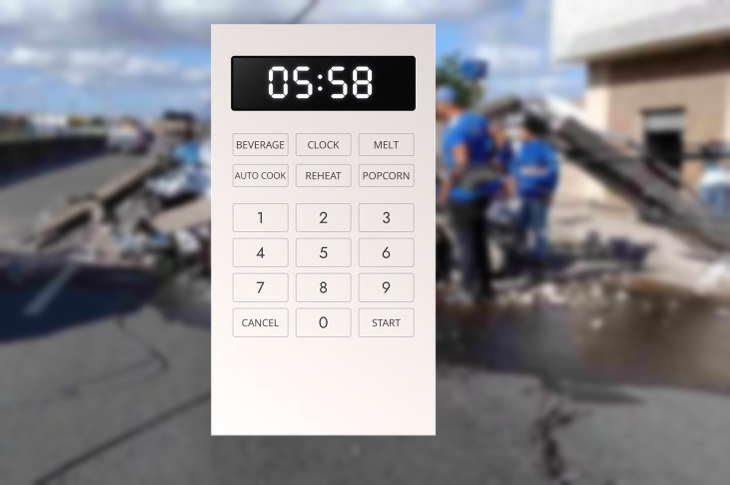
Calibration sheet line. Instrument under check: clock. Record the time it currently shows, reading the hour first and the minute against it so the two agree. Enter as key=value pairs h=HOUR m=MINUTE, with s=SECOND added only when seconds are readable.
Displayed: h=5 m=58
